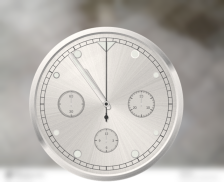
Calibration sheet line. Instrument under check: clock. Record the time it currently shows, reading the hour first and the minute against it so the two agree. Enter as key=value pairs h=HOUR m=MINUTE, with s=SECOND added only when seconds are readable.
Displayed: h=10 m=54
